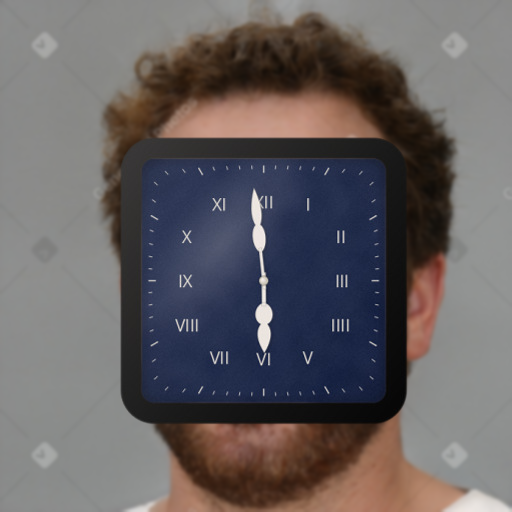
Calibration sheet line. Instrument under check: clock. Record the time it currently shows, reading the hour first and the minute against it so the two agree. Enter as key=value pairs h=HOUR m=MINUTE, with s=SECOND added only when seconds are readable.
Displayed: h=5 m=59
